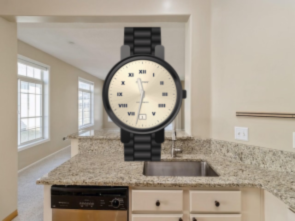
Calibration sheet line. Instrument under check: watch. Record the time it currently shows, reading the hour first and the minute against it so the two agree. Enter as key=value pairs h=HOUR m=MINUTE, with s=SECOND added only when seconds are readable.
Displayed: h=11 m=32
